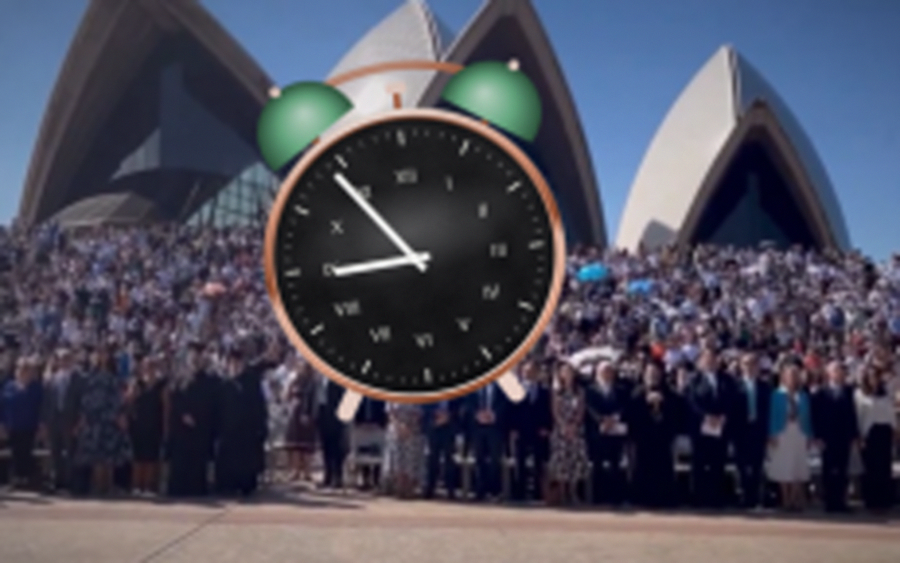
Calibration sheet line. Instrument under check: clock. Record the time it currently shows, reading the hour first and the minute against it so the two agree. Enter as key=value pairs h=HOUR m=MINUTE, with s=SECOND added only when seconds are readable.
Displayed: h=8 m=54
